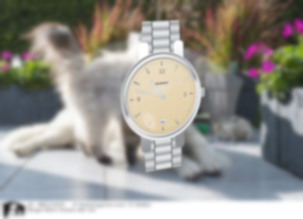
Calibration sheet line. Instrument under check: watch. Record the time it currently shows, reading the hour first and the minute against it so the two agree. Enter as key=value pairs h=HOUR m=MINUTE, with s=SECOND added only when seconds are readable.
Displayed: h=10 m=48
